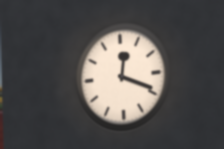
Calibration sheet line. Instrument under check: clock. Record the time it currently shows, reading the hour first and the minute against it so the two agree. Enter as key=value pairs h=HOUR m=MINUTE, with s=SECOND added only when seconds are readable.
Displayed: h=12 m=19
